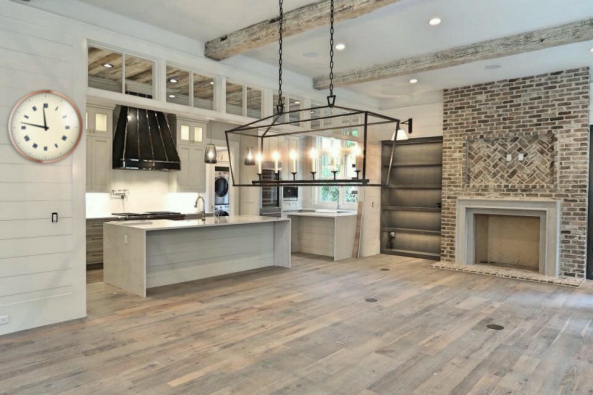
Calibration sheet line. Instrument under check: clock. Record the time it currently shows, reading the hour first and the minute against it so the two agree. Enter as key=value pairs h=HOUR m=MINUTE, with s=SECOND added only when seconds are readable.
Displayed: h=11 m=47
